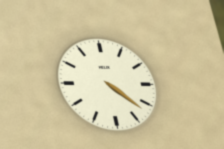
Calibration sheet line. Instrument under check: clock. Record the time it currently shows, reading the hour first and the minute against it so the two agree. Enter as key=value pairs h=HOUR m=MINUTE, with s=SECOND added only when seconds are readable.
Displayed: h=4 m=22
